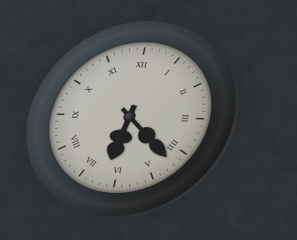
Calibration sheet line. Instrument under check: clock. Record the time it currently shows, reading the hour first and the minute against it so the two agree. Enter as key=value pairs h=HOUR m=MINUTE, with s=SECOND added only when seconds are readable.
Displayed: h=6 m=22
